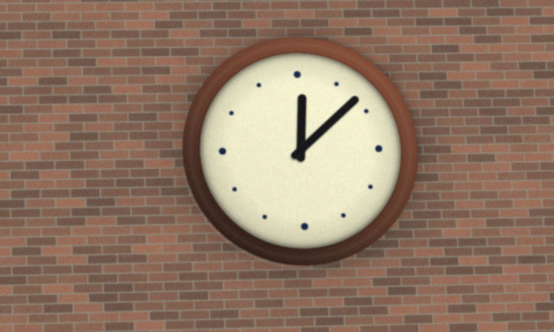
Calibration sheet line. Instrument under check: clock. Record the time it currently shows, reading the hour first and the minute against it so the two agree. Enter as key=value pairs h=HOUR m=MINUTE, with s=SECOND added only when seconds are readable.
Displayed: h=12 m=8
